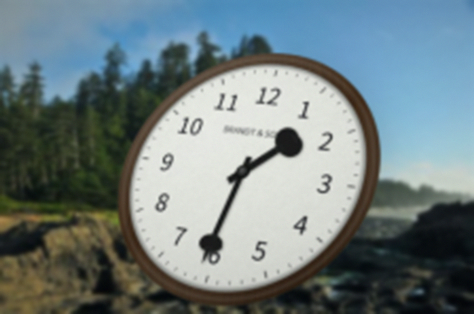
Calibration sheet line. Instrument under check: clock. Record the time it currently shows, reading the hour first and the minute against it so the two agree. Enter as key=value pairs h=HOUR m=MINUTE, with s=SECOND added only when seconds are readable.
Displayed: h=1 m=31
